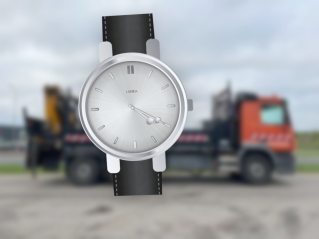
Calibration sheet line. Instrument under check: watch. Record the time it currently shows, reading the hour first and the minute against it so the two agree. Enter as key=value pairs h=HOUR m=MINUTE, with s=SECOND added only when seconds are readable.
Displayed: h=4 m=20
